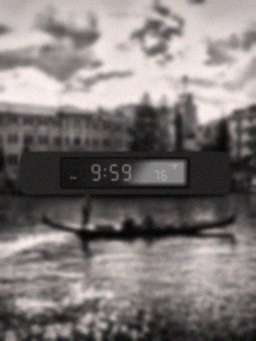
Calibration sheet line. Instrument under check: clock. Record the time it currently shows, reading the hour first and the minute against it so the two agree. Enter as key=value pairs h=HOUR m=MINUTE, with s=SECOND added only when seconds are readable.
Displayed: h=9 m=59
